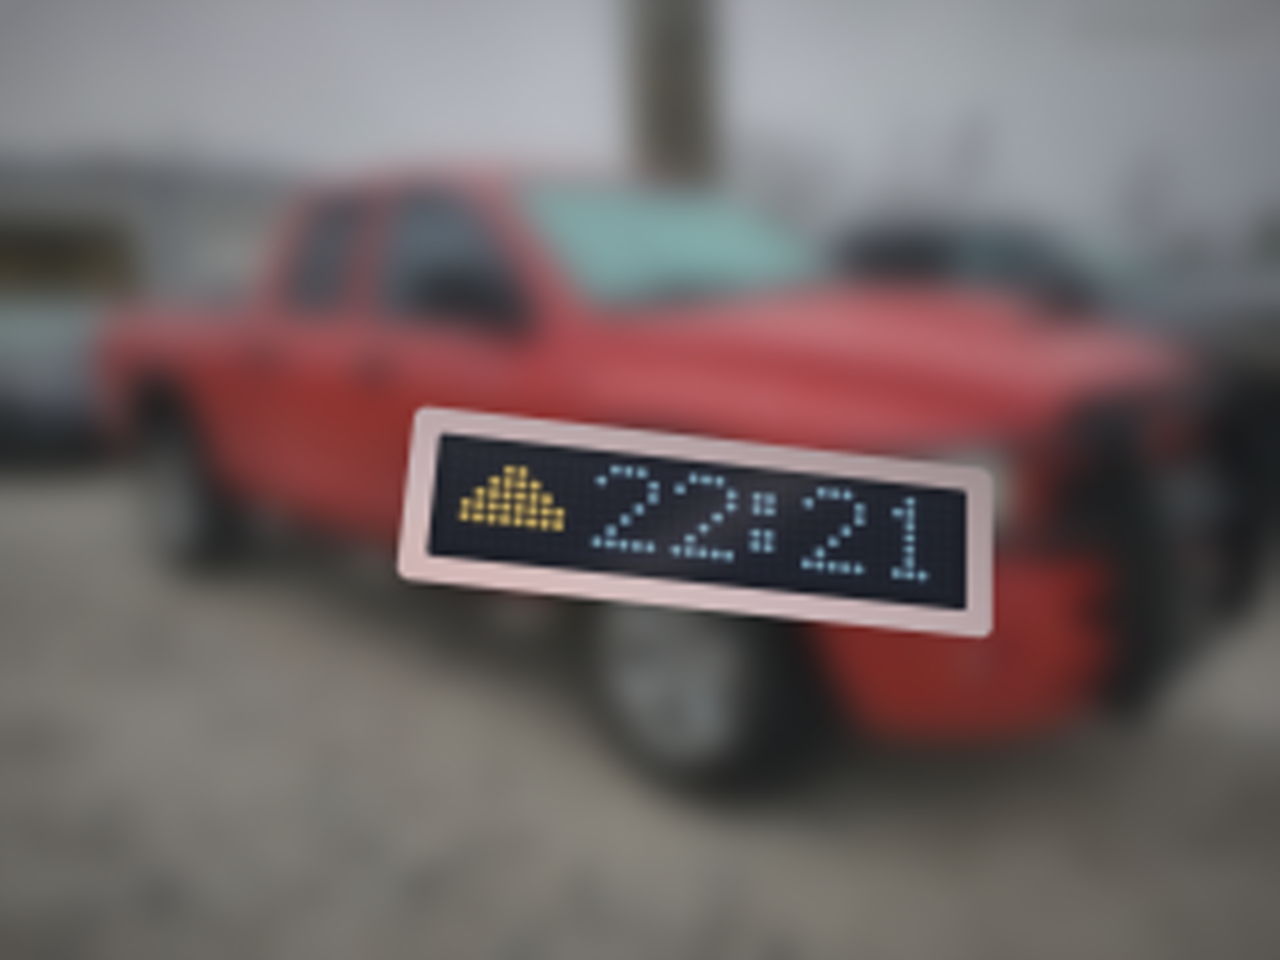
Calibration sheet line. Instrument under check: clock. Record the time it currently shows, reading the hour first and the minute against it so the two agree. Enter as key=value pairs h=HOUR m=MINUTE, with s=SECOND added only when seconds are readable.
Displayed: h=22 m=21
